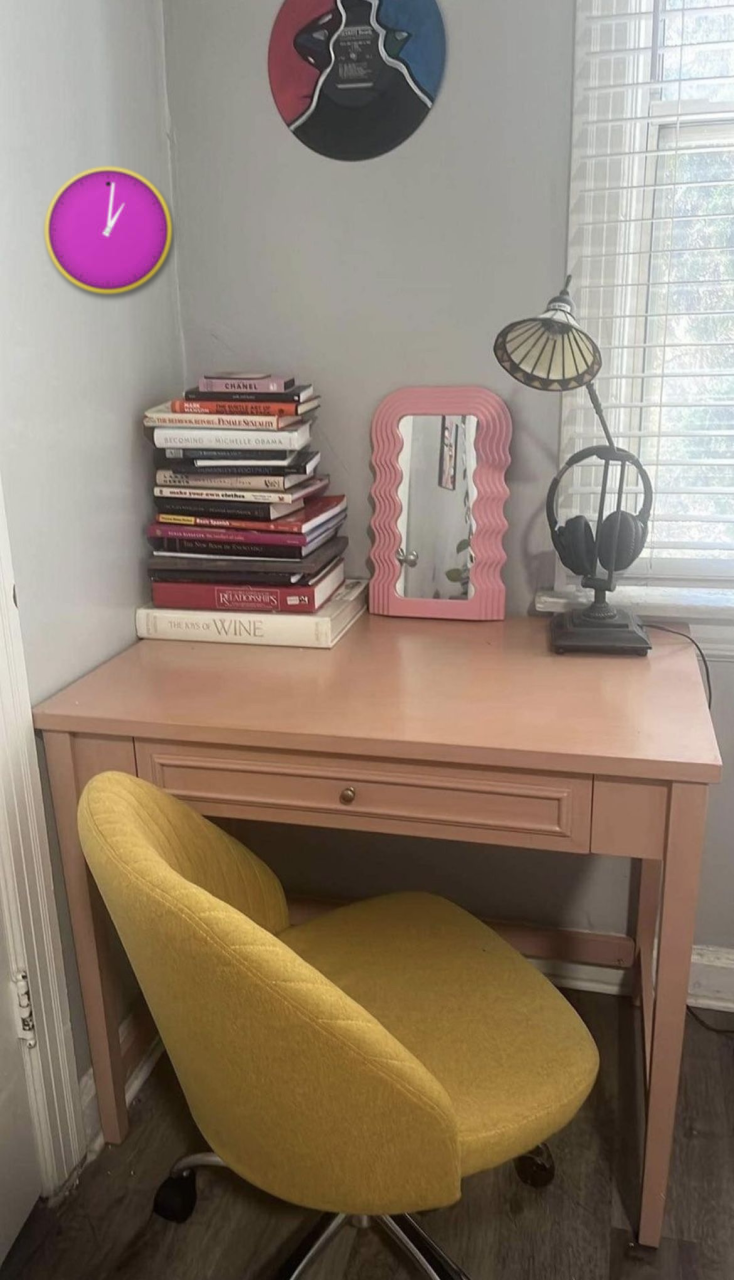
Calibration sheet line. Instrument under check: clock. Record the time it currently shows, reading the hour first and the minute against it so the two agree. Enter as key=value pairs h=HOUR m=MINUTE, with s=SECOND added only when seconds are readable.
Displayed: h=1 m=1
